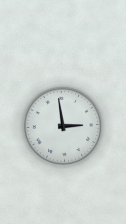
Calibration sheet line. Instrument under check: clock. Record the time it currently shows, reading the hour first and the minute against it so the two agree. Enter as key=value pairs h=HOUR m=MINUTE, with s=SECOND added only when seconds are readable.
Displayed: h=2 m=59
